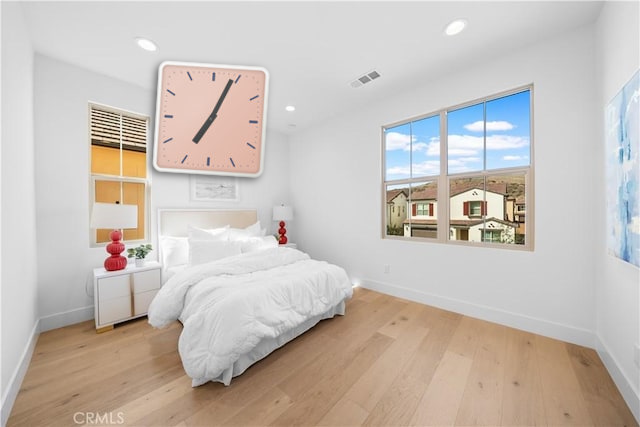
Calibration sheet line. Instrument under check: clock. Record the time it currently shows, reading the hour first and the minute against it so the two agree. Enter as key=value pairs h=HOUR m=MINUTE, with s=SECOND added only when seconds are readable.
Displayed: h=7 m=4
